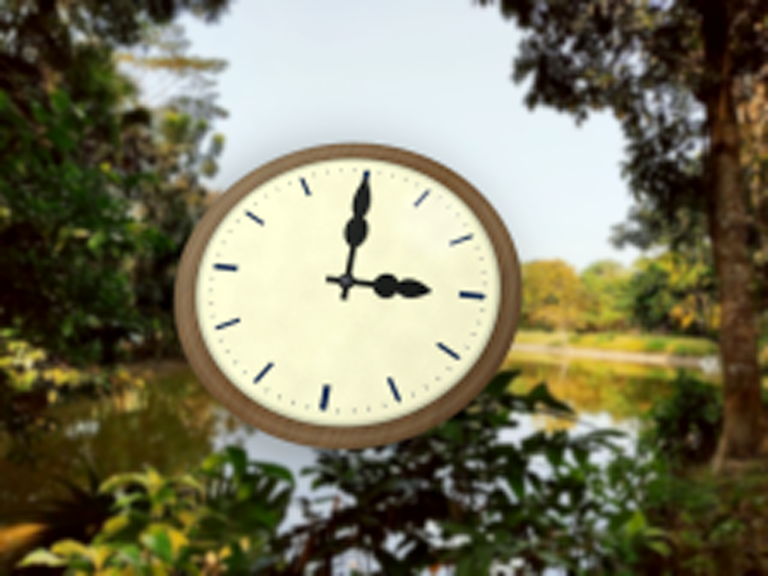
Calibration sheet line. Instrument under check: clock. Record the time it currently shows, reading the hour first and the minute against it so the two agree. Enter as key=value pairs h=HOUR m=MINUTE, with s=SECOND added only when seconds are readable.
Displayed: h=3 m=0
